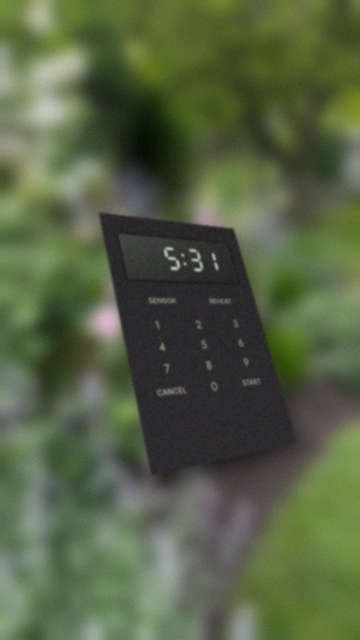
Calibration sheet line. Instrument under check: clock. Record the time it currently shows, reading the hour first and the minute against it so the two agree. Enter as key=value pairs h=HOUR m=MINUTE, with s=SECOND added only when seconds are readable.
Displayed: h=5 m=31
